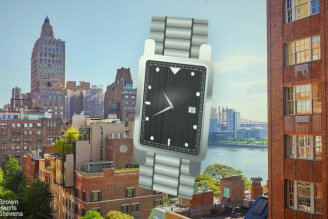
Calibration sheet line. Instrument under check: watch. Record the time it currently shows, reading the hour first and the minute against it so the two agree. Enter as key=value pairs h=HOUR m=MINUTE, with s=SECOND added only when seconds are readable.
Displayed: h=10 m=40
